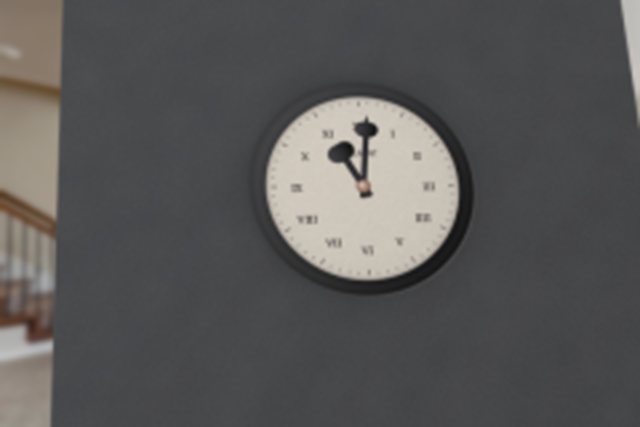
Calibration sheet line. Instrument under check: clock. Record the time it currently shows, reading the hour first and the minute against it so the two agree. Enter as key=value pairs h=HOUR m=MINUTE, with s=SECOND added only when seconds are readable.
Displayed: h=11 m=1
